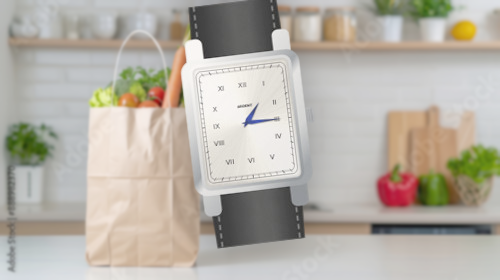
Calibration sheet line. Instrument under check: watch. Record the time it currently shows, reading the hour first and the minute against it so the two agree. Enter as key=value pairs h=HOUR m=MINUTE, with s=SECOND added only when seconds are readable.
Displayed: h=1 m=15
